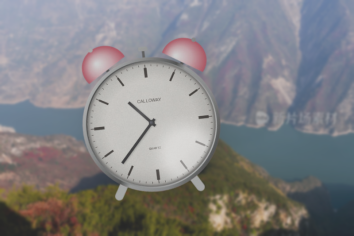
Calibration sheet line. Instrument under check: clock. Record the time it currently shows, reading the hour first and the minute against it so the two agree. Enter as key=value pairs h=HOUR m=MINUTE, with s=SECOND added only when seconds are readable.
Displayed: h=10 m=37
